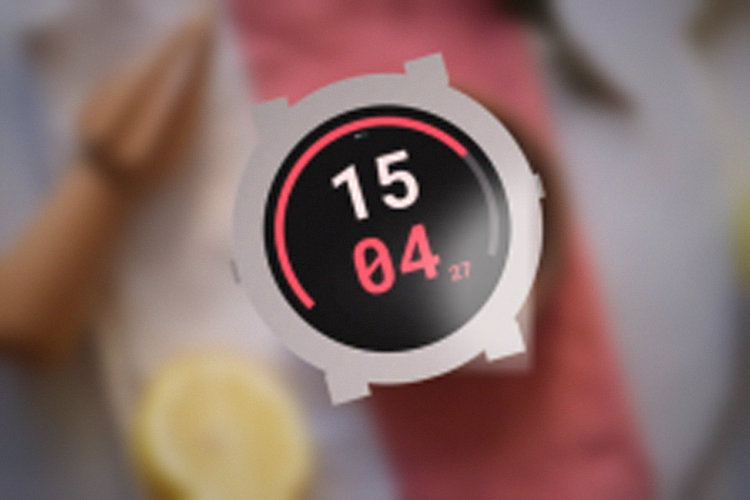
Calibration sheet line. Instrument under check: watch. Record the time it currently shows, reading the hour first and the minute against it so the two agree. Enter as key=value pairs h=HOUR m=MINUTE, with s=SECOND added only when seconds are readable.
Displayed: h=15 m=4
